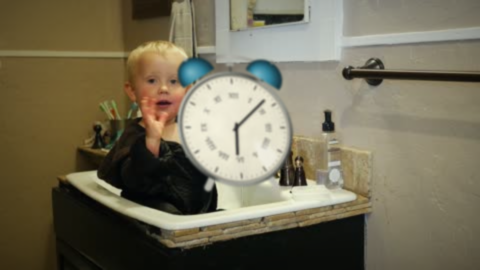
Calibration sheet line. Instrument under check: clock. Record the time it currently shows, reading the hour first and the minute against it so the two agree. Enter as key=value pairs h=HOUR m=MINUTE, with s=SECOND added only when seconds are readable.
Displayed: h=6 m=8
